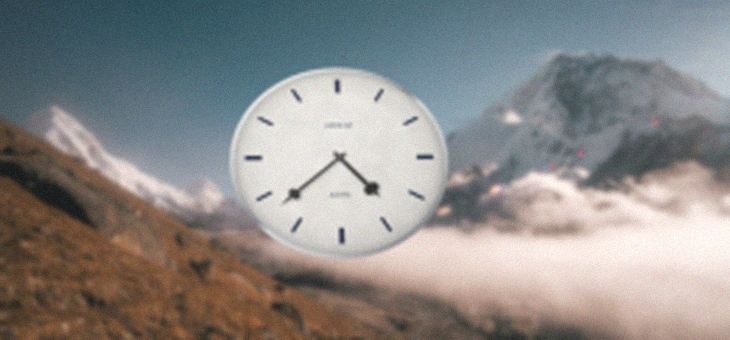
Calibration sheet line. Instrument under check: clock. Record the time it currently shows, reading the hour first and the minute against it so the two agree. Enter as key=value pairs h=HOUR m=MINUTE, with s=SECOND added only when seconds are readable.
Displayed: h=4 m=38
